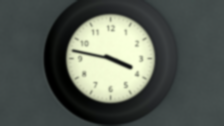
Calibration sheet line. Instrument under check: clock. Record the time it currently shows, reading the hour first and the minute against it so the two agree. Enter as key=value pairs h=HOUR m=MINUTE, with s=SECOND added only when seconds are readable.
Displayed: h=3 m=47
